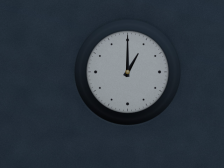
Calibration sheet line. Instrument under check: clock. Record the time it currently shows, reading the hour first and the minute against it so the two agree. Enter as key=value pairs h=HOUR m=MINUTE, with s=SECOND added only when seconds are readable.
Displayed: h=1 m=0
